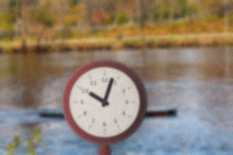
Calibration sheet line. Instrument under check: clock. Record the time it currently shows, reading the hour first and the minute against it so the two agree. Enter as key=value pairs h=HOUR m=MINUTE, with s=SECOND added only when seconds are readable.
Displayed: h=10 m=3
